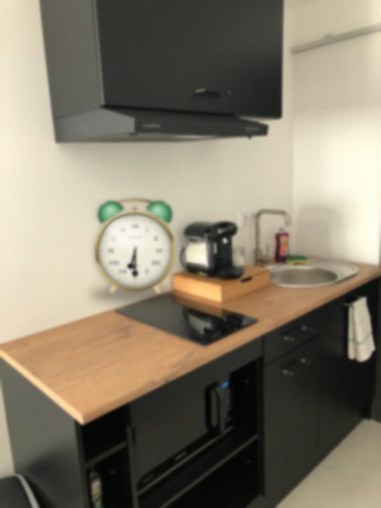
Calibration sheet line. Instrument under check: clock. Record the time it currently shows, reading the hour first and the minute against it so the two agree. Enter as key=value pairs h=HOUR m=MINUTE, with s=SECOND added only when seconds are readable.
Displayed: h=6 m=30
